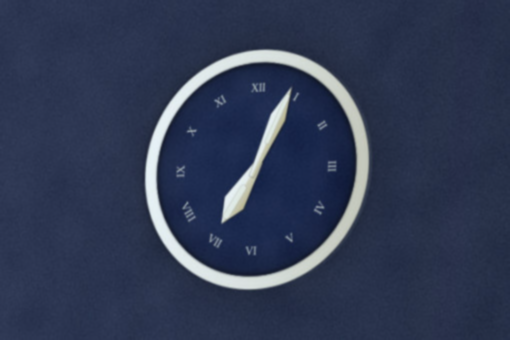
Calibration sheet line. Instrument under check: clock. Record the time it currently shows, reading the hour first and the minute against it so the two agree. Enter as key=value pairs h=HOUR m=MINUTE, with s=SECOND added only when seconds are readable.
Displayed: h=7 m=4
